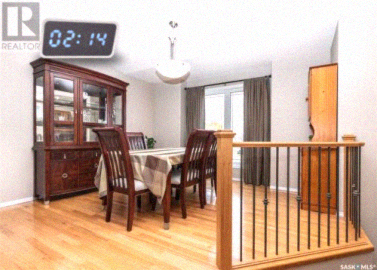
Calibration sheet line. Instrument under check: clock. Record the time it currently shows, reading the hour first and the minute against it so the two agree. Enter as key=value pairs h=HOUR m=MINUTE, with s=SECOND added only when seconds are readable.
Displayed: h=2 m=14
